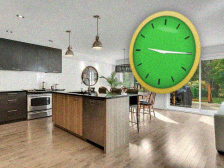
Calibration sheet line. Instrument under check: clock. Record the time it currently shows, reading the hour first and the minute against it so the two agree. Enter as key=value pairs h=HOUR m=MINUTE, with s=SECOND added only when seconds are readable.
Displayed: h=9 m=15
